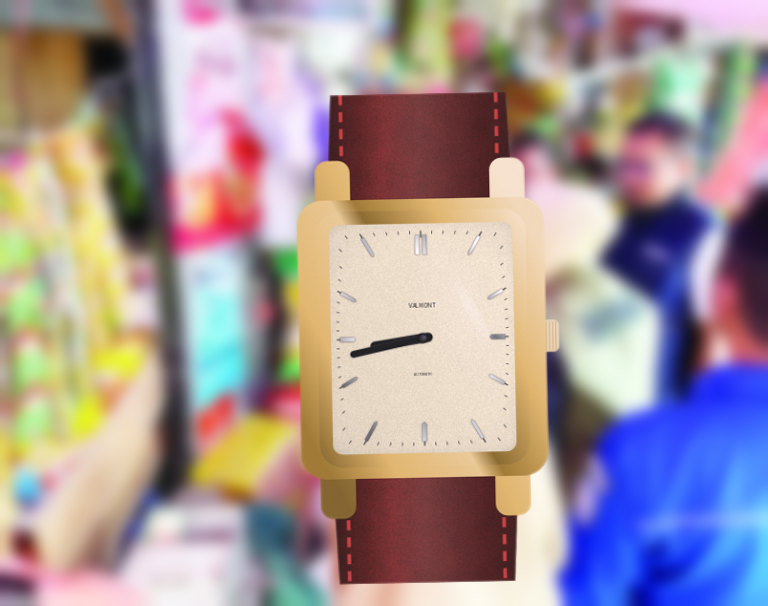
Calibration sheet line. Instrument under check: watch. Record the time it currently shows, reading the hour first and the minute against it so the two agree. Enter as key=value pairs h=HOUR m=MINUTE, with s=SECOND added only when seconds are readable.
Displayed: h=8 m=43
